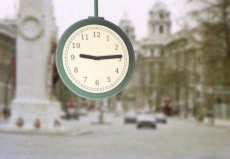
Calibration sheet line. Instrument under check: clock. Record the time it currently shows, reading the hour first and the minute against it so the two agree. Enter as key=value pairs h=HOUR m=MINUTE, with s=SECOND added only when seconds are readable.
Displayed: h=9 m=14
